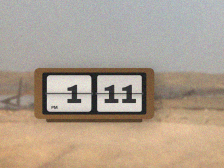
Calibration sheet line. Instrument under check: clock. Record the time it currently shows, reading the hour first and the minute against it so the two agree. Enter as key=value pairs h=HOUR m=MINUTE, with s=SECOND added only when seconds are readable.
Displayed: h=1 m=11
